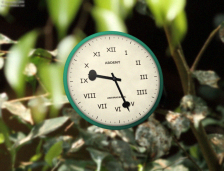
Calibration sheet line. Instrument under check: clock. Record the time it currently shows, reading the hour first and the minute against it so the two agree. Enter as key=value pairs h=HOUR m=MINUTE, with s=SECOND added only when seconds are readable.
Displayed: h=9 m=27
